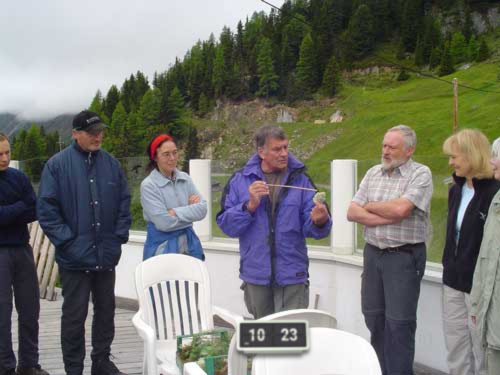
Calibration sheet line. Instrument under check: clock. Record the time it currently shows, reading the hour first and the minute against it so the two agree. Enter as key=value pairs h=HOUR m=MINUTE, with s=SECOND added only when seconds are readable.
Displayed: h=10 m=23
